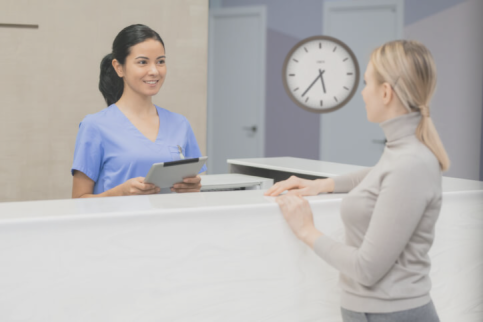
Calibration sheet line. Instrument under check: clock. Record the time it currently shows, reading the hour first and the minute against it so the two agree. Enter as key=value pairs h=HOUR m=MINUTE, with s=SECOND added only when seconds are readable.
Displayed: h=5 m=37
